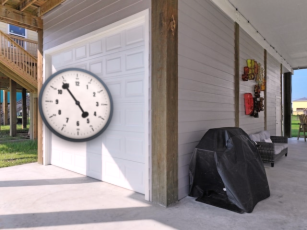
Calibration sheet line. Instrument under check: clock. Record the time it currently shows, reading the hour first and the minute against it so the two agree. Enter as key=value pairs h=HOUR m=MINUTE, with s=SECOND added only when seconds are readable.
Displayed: h=4 m=54
